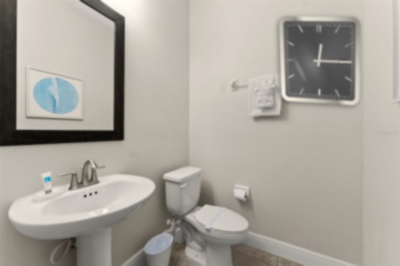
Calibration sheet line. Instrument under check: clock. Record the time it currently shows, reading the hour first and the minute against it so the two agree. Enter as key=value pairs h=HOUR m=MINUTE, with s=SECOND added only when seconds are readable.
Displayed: h=12 m=15
